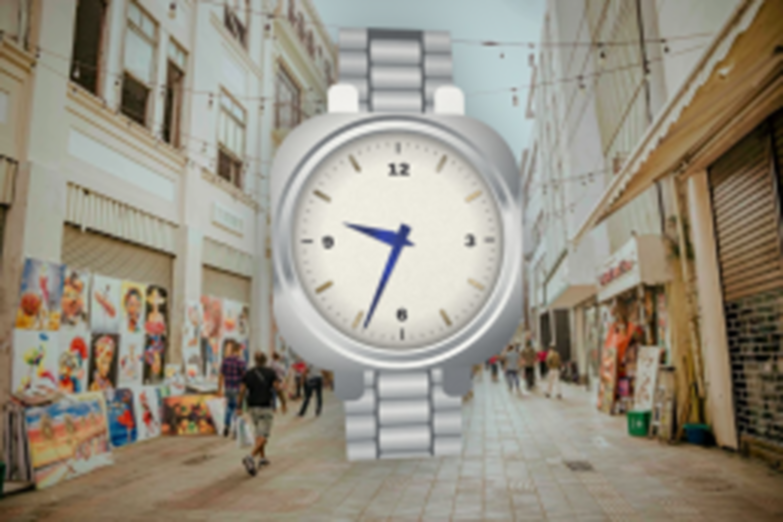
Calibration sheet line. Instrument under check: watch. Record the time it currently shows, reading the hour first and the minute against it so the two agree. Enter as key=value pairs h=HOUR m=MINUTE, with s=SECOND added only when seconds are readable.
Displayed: h=9 m=34
